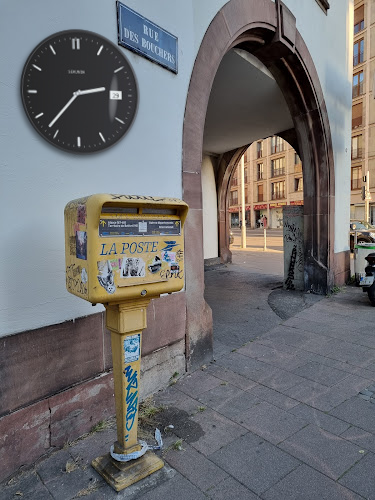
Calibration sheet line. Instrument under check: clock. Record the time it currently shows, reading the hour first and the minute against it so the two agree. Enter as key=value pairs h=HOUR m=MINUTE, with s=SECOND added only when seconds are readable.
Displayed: h=2 m=37
